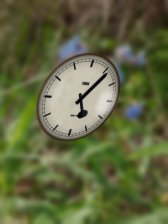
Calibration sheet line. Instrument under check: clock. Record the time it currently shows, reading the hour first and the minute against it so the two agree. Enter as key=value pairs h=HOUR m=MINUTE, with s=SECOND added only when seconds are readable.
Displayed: h=5 m=6
